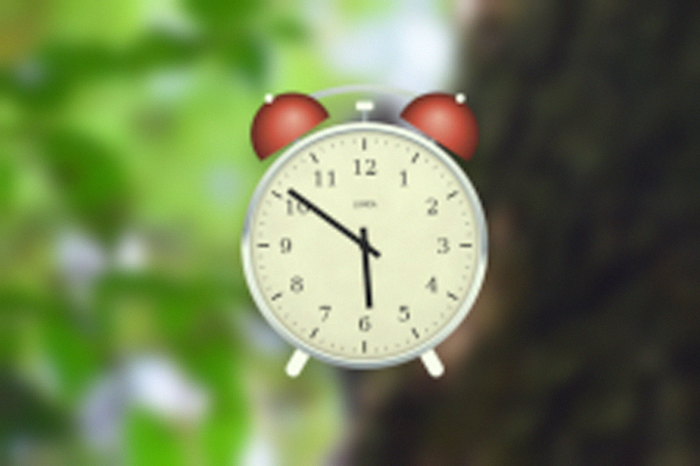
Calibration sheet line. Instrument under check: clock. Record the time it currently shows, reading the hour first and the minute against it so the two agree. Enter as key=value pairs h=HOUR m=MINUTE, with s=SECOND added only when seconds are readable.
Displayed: h=5 m=51
